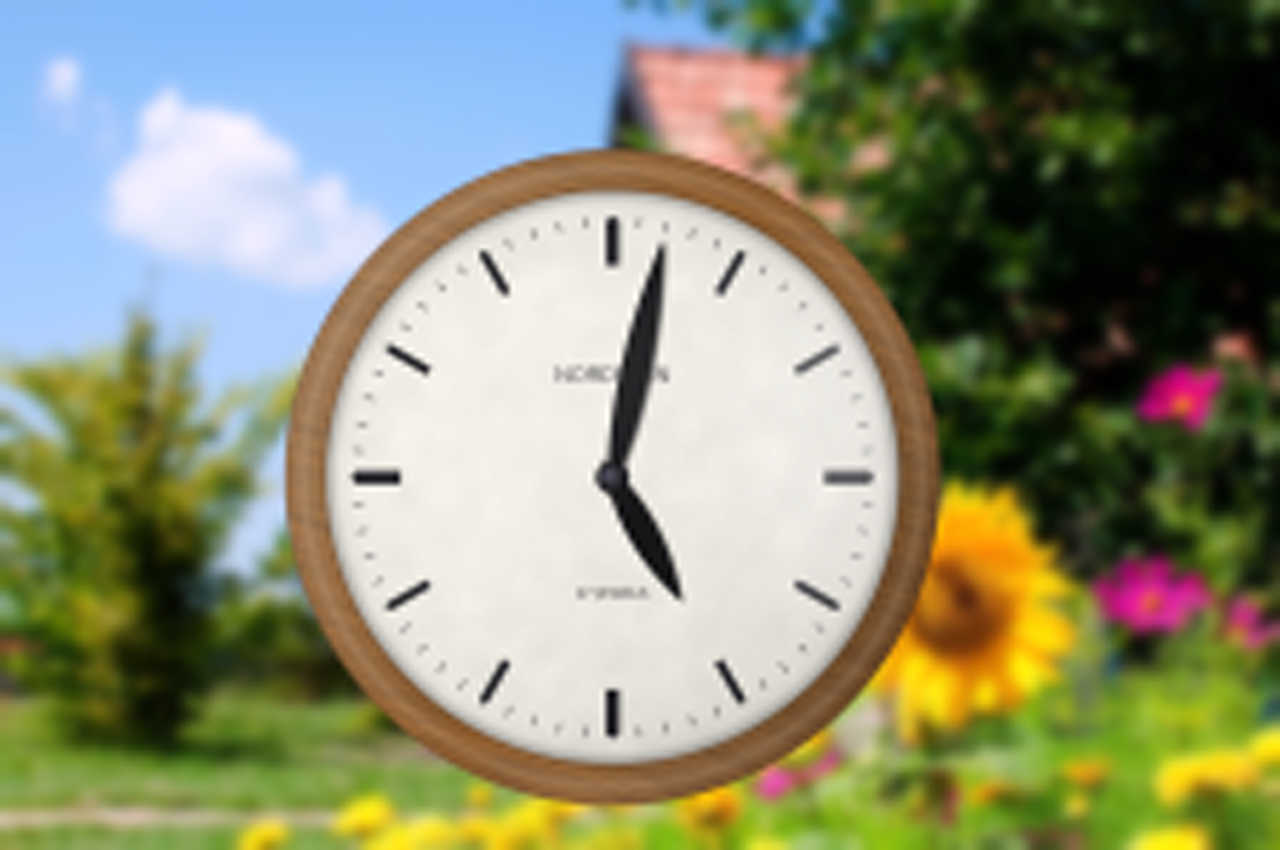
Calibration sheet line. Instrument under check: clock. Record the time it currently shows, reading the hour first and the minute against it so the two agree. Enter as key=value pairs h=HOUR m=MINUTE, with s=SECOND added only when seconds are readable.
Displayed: h=5 m=2
